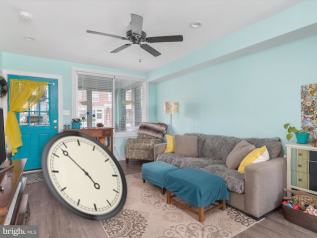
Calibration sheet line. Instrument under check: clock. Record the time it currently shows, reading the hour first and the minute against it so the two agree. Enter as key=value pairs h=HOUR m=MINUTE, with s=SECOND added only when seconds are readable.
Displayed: h=4 m=53
